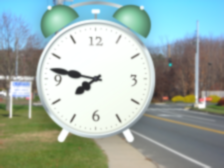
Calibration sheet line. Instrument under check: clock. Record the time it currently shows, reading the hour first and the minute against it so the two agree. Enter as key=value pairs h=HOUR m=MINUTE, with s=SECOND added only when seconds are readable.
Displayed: h=7 m=47
